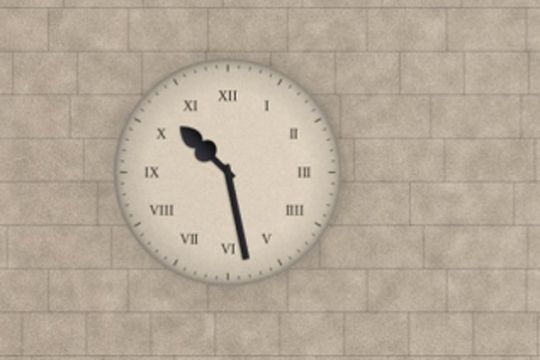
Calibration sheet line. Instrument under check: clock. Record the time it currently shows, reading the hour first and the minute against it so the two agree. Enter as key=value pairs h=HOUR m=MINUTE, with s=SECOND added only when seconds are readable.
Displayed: h=10 m=28
